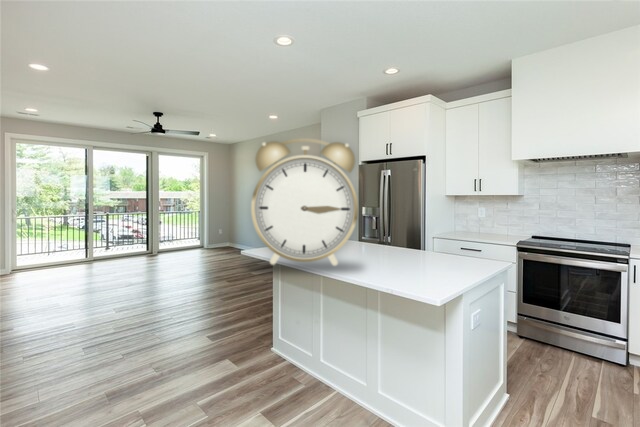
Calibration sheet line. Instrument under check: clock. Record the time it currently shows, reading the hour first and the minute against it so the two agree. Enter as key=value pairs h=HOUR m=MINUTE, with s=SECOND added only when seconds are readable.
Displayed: h=3 m=15
